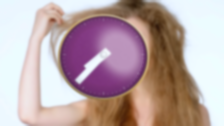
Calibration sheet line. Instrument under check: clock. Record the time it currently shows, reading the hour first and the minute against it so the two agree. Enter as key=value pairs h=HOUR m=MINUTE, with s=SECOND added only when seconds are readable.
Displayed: h=7 m=37
